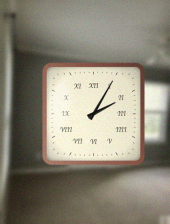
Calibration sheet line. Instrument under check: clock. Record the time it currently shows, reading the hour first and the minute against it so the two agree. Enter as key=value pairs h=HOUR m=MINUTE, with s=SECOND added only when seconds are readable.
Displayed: h=2 m=5
